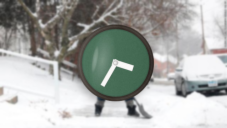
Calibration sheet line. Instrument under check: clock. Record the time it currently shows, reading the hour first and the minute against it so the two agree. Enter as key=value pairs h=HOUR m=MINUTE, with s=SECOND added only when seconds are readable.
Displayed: h=3 m=35
